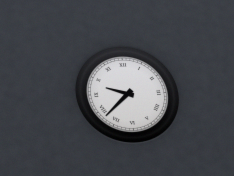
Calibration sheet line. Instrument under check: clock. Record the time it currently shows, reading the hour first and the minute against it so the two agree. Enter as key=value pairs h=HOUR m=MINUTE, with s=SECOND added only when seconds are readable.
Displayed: h=9 m=38
